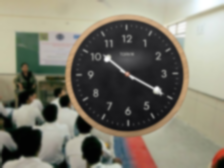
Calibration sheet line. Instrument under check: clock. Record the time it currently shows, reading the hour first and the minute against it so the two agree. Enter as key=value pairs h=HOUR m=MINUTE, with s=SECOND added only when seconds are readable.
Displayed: h=10 m=20
